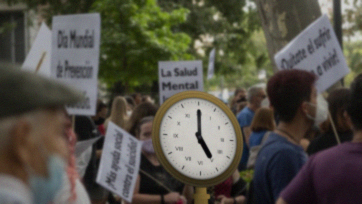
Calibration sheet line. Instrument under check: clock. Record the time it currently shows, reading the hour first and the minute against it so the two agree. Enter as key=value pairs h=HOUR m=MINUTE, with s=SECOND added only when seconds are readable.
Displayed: h=5 m=0
